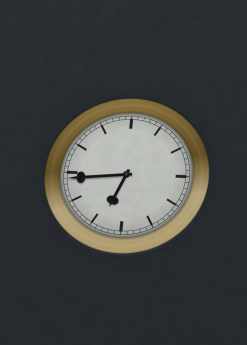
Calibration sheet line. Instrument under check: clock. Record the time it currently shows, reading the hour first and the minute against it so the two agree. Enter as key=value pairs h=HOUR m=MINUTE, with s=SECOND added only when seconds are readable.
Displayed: h=6 m=44
